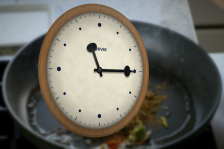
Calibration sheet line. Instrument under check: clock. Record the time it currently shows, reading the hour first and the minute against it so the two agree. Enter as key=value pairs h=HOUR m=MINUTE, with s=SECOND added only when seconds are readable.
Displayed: h=11 m=15
